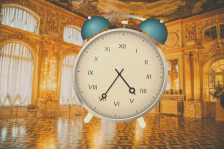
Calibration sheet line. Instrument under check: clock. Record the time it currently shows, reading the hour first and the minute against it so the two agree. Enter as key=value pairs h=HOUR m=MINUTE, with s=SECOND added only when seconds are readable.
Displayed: h=4 m=35
